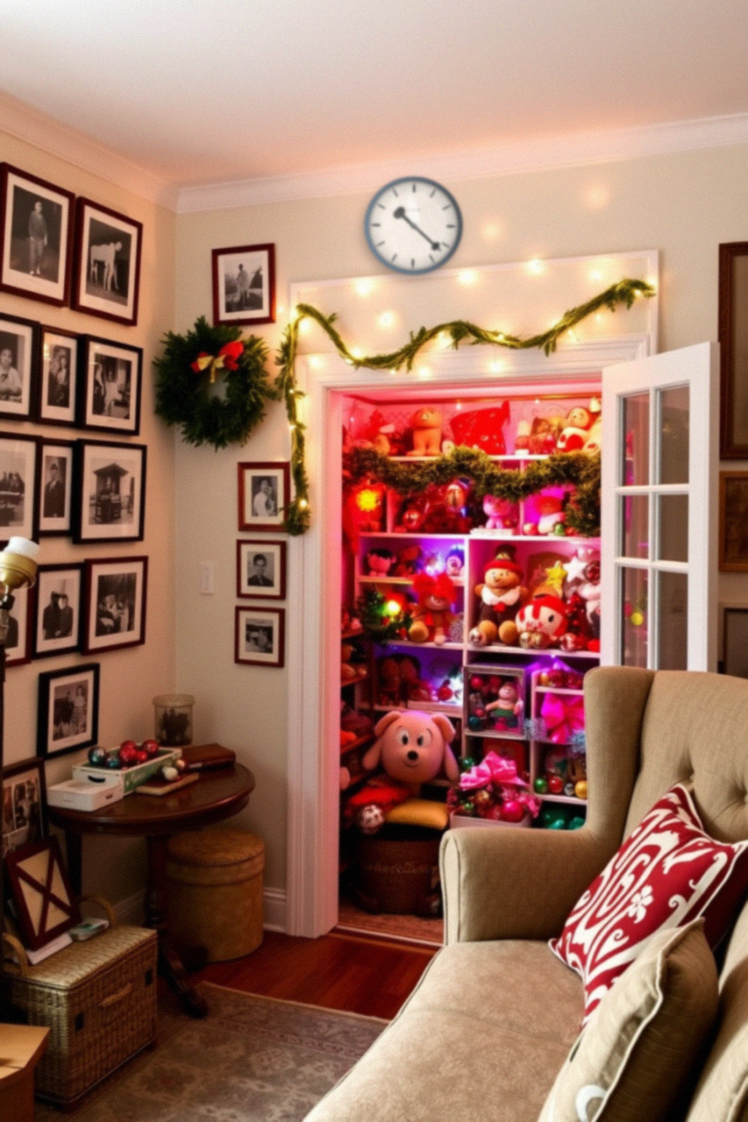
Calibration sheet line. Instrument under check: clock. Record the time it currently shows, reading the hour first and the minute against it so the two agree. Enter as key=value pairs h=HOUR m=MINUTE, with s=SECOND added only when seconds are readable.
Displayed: h=10 m=22
